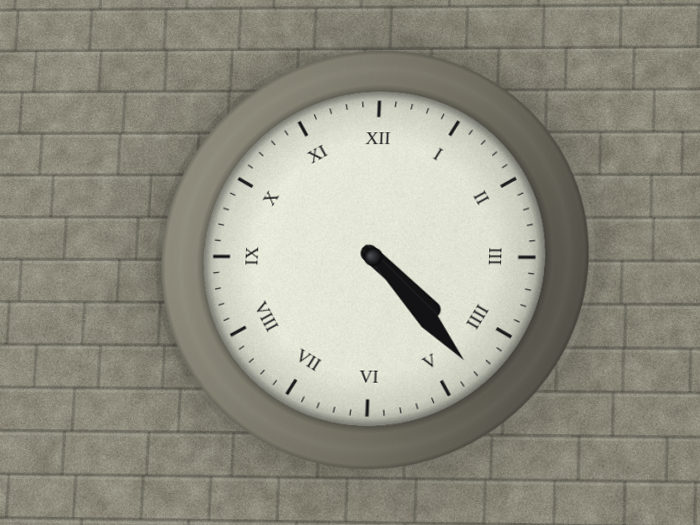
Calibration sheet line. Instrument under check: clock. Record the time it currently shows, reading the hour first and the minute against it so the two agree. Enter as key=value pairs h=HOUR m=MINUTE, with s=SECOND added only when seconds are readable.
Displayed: h=4 m=23
